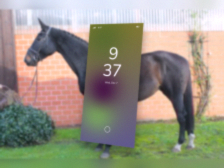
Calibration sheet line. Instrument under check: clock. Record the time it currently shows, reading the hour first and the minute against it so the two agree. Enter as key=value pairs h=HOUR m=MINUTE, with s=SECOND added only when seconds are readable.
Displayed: h=9 m=37
